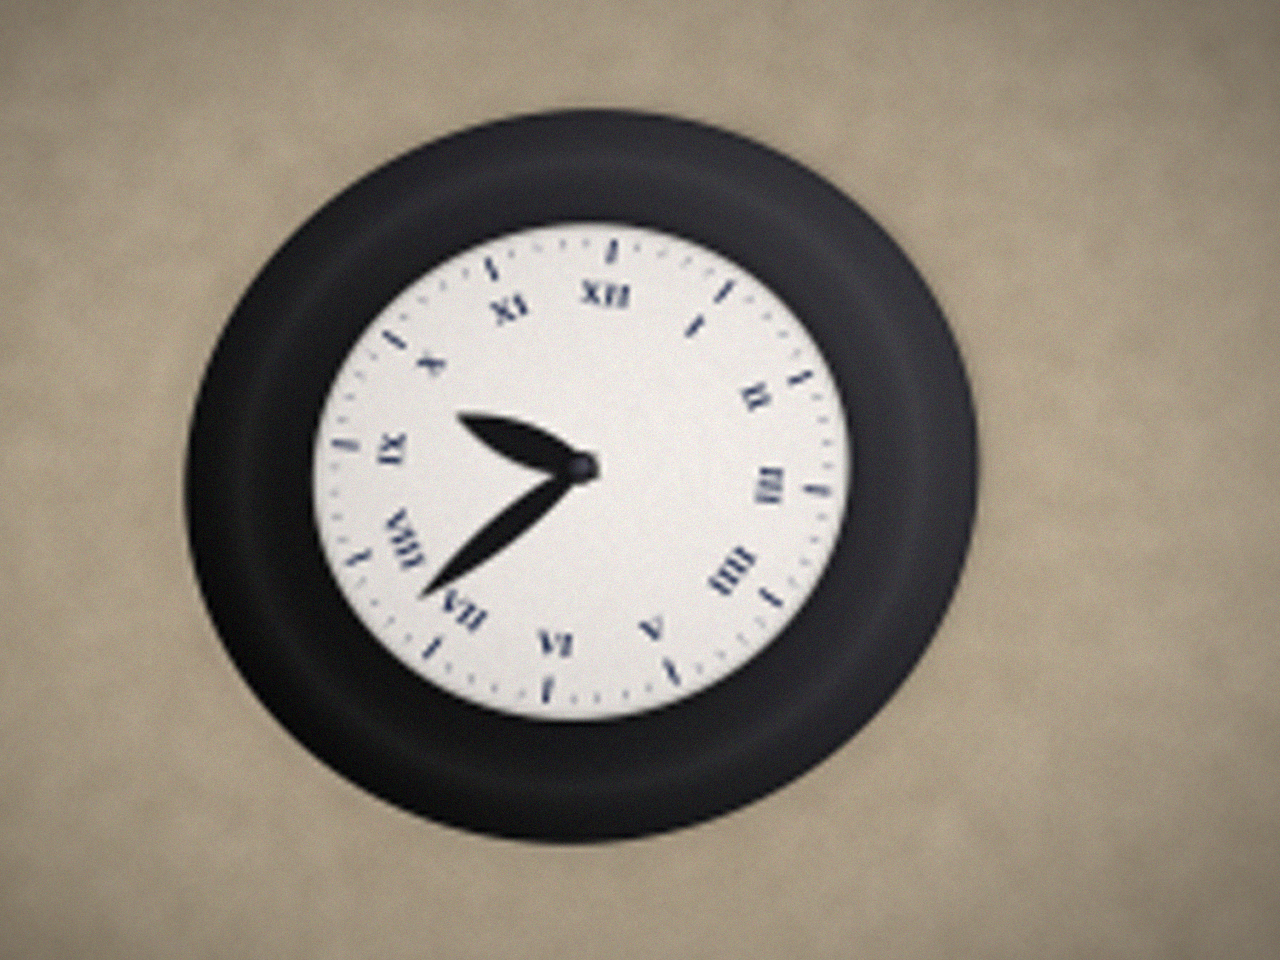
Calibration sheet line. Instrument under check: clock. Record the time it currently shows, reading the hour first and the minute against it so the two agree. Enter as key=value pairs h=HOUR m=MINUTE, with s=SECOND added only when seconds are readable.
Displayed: h=9 m=37
